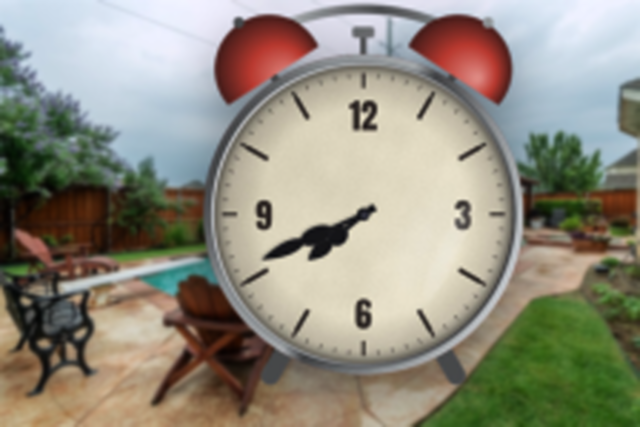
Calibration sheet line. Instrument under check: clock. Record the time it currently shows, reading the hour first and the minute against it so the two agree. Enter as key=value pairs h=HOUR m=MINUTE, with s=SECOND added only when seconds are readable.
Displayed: h=7 m=41
